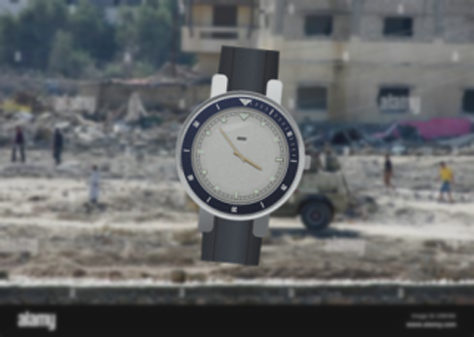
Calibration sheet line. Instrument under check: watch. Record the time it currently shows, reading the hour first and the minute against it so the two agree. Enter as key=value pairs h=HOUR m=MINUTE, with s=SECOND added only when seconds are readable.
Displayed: h=3 m=53
